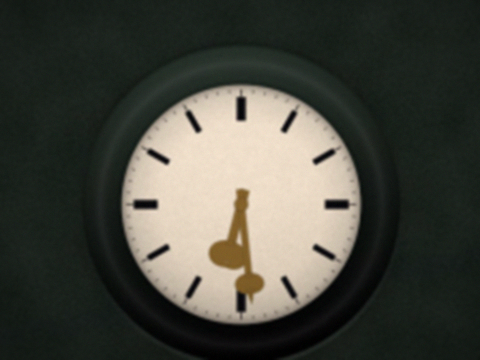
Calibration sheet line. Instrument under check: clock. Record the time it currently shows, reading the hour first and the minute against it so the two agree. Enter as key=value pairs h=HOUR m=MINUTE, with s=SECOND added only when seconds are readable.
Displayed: h=6 m=29
